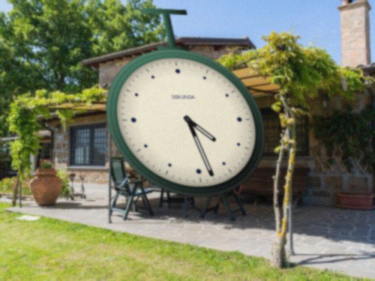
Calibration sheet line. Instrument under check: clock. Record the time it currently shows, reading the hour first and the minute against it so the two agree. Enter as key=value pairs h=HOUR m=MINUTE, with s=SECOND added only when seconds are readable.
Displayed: h=4 m=28
